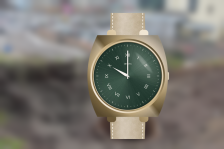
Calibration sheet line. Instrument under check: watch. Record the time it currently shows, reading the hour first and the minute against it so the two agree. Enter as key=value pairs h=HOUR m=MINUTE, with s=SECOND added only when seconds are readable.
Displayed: h=10 m=0
